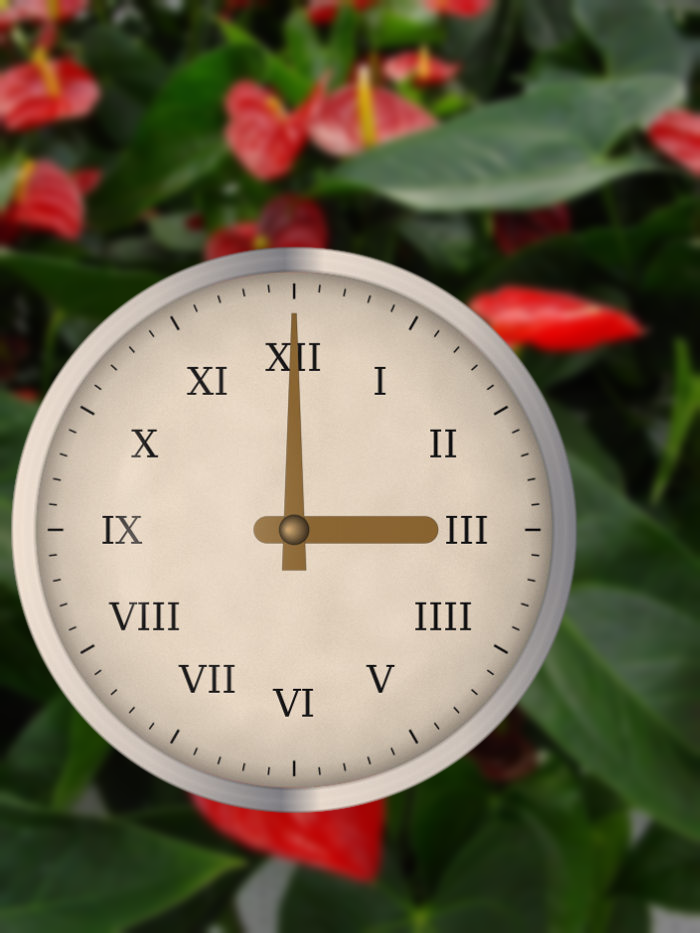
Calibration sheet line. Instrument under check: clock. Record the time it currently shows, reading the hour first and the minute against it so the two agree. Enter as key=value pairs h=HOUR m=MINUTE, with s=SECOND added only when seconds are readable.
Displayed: h=3 m=0
